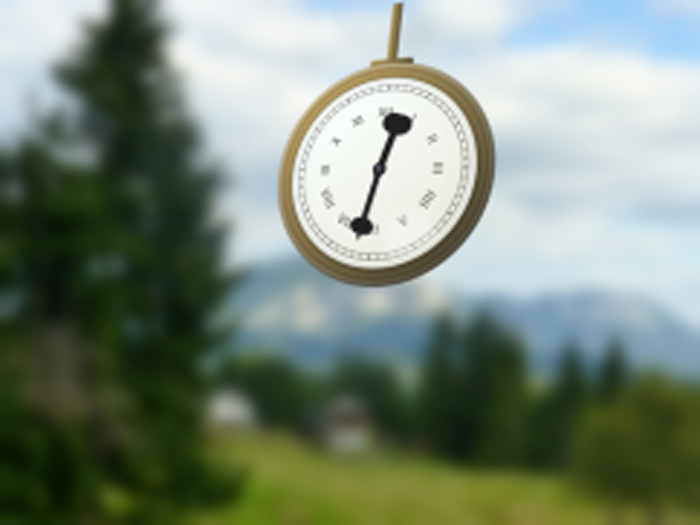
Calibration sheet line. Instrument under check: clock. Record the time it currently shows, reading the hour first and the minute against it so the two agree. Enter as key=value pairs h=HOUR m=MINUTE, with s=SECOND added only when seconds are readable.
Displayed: h=12 m=32
